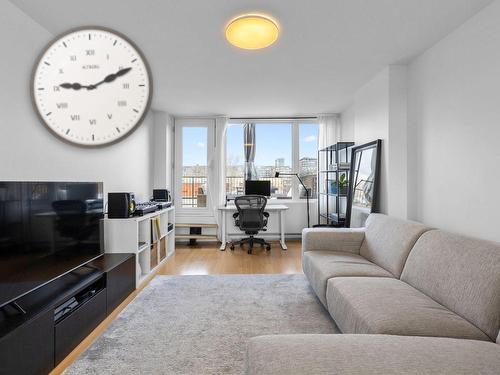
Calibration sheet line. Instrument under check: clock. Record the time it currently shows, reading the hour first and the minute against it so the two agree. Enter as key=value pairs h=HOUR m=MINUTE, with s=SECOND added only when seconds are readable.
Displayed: h=9 m=11
